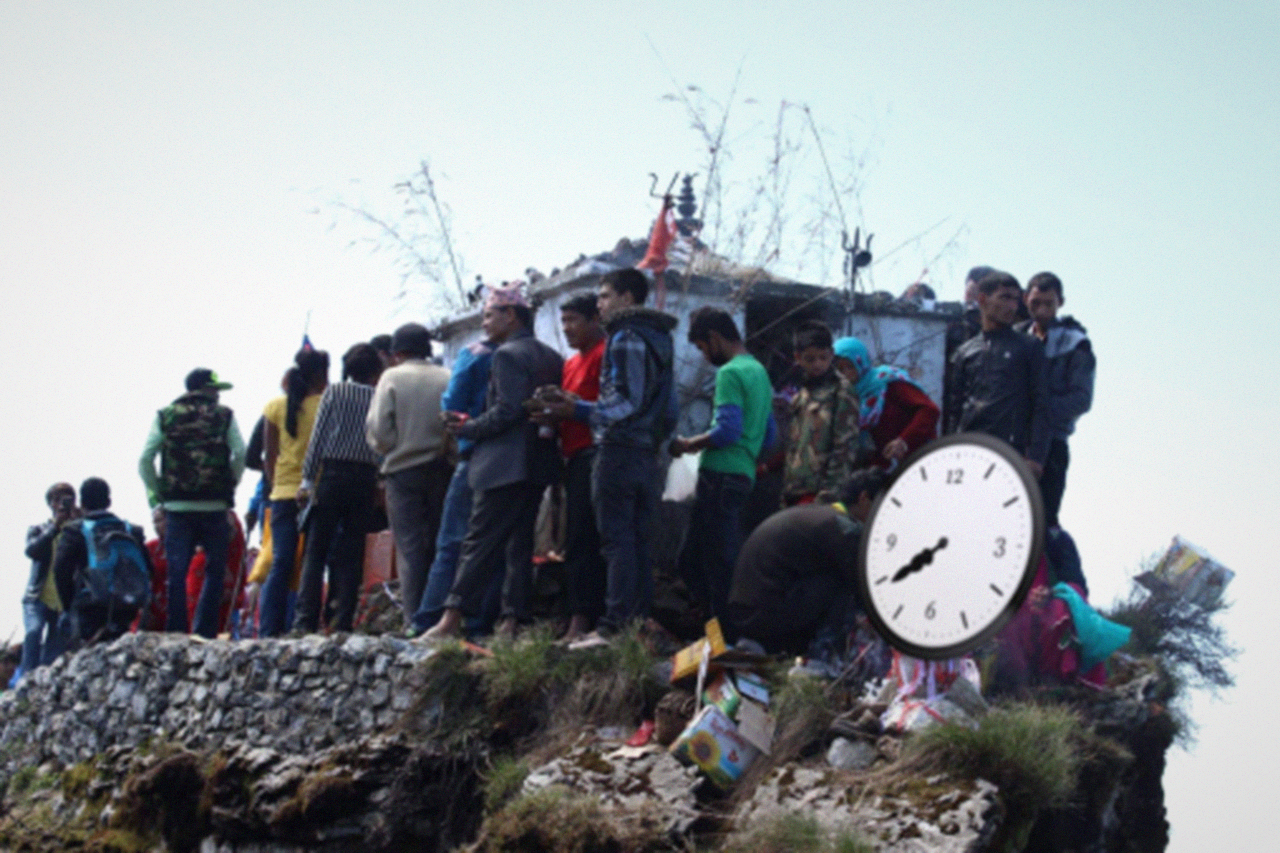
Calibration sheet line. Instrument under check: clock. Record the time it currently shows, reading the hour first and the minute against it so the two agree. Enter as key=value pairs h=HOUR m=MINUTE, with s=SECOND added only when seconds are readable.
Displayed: h=7 m=39
